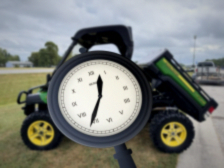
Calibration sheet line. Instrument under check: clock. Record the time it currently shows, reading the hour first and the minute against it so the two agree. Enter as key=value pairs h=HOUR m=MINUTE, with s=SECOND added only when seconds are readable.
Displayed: h=12 m=36
